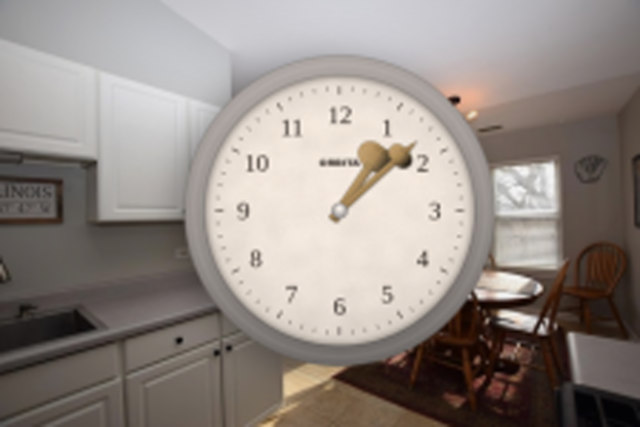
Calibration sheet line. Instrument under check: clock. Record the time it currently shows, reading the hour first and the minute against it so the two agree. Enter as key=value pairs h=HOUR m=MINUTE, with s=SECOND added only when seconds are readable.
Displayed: h=1 m=8
